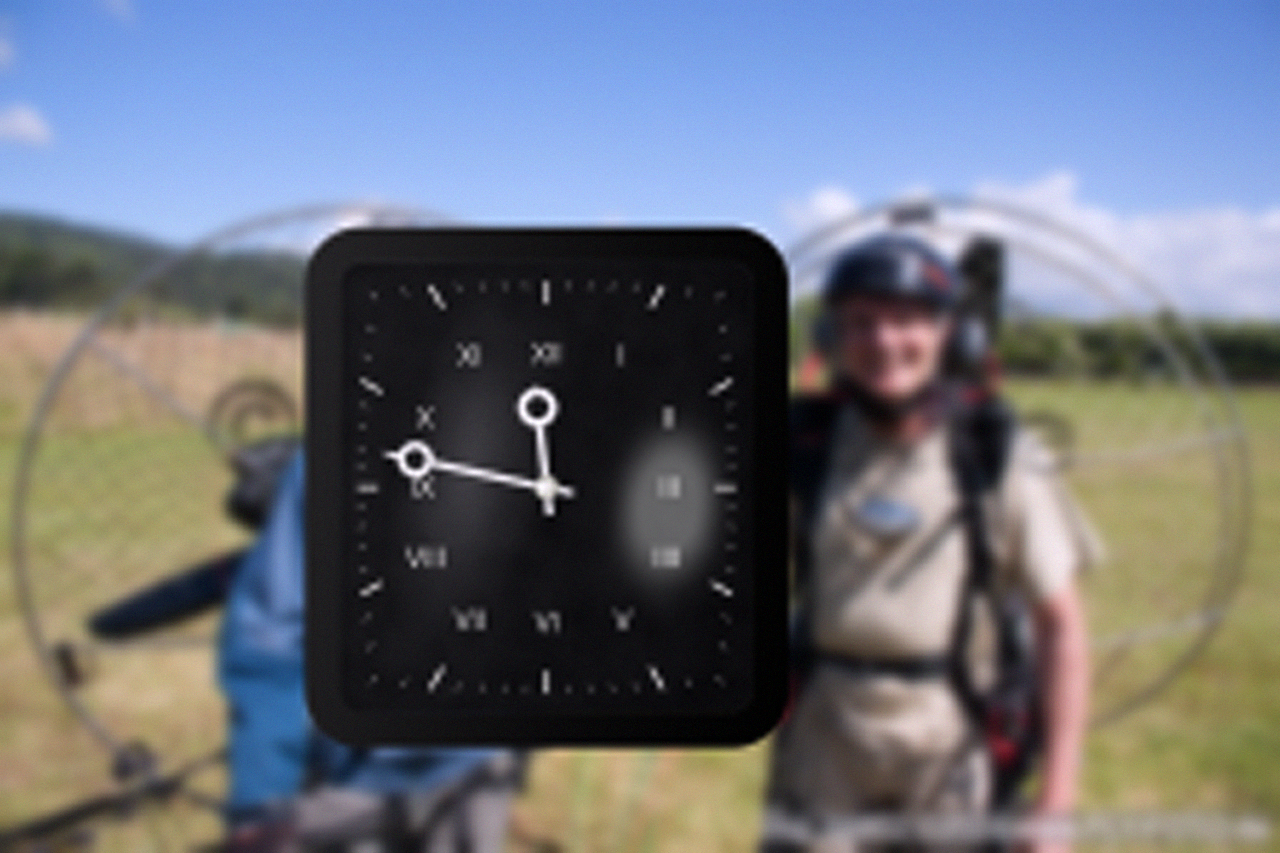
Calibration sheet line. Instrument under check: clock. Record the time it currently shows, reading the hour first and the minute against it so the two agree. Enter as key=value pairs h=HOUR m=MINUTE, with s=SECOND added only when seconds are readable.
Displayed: h=11 m=47
